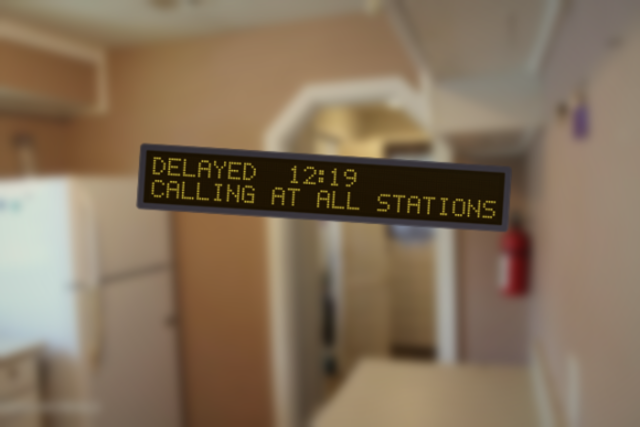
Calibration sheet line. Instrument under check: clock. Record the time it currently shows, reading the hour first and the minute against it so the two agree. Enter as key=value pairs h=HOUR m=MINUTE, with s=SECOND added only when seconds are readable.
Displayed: h=12 m=19
